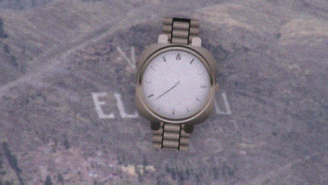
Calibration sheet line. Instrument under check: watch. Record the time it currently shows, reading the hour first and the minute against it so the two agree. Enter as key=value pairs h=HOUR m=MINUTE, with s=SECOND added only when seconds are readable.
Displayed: h=7 m=38
